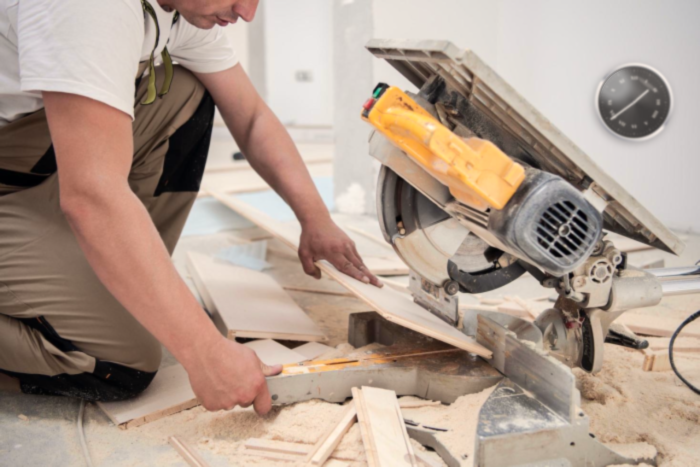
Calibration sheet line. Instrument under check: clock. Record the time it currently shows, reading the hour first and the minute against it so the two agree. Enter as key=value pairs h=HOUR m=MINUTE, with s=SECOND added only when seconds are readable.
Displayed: h=1 m=39
